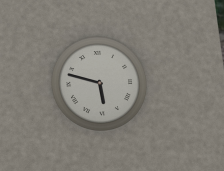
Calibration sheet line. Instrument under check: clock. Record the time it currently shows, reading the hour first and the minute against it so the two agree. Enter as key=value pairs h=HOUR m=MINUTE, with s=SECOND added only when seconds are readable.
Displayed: h=5 m=48
